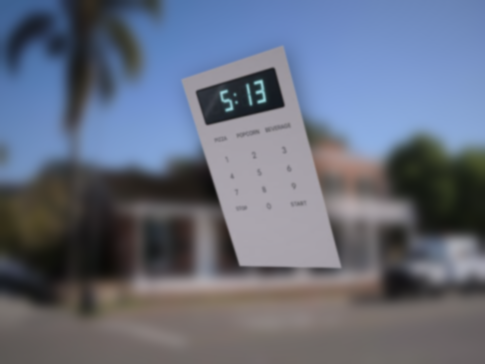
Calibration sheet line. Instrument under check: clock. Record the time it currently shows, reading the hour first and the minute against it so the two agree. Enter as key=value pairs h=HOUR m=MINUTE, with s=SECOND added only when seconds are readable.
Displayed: h=5 m=13
